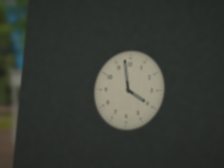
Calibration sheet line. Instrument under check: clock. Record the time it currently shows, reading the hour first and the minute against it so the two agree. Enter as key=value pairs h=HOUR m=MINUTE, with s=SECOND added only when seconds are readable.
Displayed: h=3 m=58
